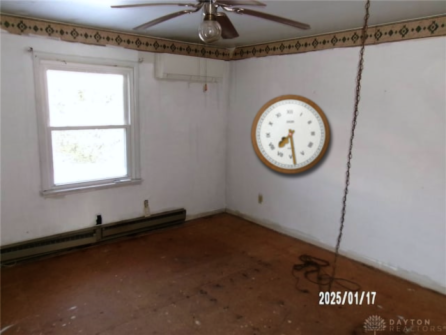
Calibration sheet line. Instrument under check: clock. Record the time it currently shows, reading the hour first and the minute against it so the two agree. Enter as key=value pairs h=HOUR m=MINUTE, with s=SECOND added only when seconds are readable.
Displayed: h=7 m=29
